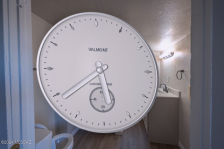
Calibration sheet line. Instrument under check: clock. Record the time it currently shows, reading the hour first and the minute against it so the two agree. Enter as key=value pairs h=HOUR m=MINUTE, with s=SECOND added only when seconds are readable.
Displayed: h=5 m=39
